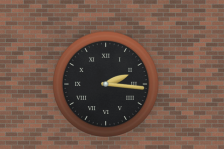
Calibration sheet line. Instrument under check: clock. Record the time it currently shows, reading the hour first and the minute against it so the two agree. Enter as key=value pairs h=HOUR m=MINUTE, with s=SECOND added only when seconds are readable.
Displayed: h=2 m=16
